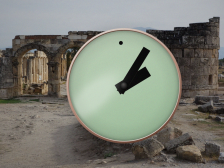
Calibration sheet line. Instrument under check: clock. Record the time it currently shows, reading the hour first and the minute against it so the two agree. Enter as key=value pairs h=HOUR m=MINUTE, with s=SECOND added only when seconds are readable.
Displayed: h=2 m=6
